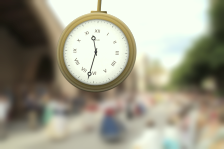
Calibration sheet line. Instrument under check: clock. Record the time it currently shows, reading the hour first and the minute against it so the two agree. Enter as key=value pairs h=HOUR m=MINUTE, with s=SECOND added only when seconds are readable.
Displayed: h=11 m=32
